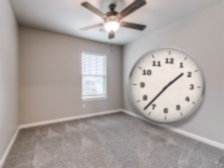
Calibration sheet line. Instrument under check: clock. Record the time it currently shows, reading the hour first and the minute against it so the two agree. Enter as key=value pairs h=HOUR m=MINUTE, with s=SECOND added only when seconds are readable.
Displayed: h=1 m=37
